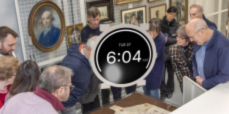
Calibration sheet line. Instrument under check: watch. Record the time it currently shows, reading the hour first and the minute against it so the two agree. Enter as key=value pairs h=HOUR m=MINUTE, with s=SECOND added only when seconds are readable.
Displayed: h=6 m=4
